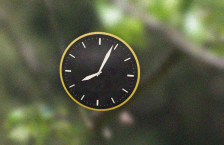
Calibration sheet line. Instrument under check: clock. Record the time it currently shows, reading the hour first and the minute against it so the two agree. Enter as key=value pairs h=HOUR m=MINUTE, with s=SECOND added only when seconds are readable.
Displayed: h=8 m=4
